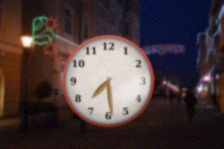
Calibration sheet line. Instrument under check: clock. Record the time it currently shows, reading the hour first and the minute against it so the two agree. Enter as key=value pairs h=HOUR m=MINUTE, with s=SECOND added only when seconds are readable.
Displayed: h=7 m=29
